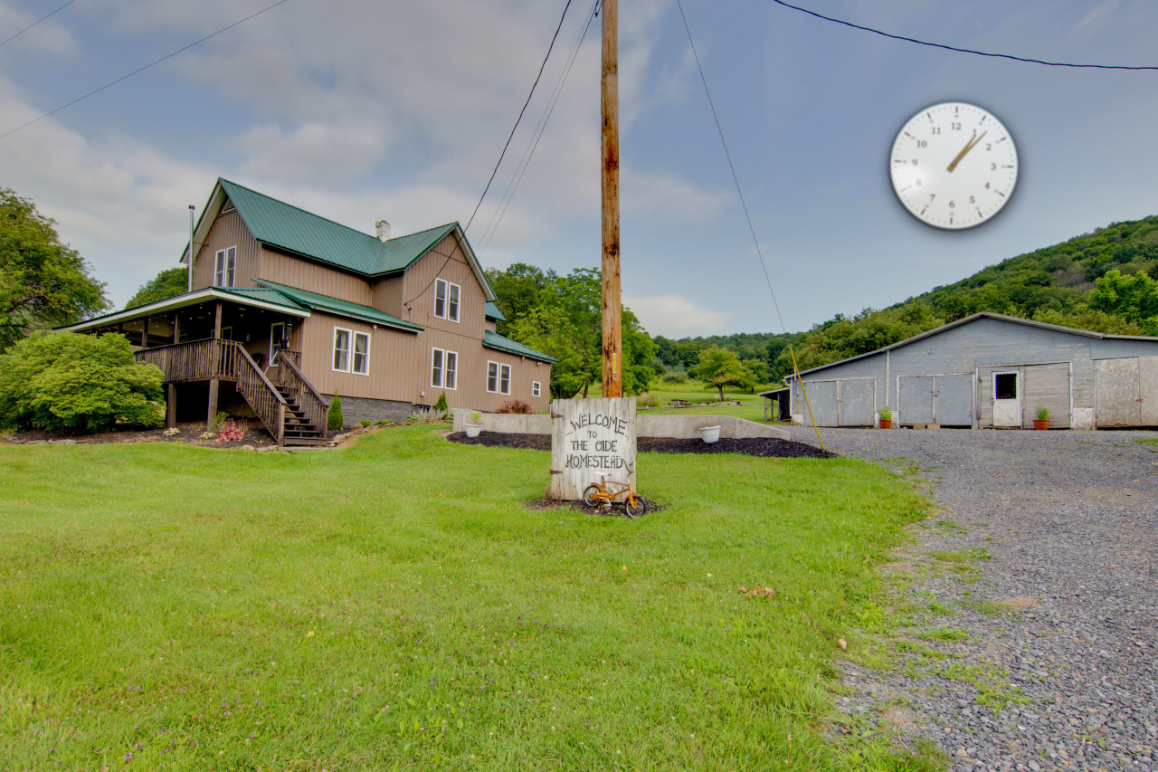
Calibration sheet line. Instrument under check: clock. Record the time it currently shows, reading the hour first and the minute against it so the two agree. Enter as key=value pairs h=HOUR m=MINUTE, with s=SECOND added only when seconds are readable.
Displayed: h=1 m=7
